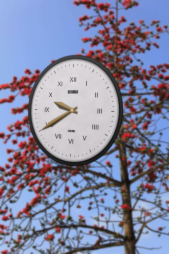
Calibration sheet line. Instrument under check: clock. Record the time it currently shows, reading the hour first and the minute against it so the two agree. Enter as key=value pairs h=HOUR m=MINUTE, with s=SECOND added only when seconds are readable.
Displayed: h=9 m=40
